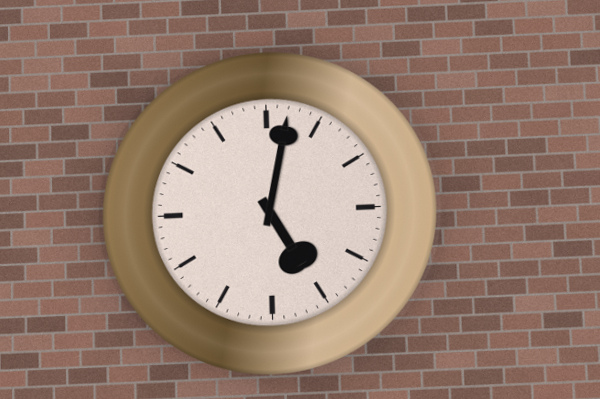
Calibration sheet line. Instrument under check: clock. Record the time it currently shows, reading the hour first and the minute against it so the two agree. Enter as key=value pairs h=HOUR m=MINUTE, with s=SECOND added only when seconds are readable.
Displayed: h=5 m=2
